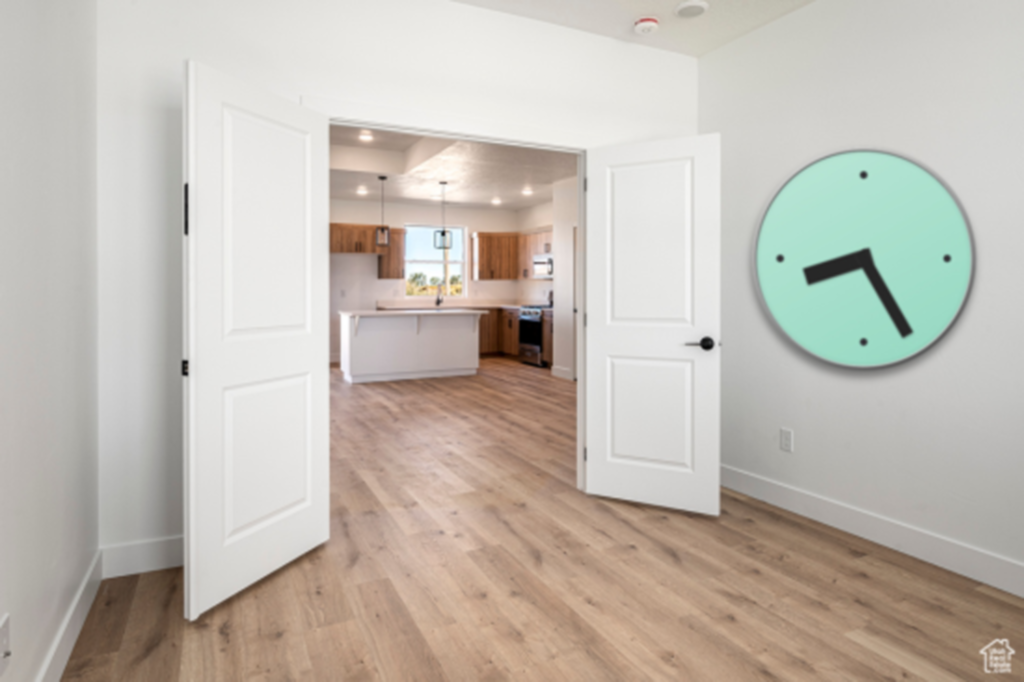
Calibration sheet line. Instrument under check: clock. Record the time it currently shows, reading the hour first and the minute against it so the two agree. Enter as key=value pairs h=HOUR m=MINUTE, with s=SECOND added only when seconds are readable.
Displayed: h=8 m=25
